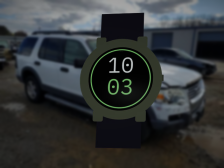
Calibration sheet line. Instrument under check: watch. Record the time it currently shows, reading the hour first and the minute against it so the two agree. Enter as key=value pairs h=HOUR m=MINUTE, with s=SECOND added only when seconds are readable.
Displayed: h=10 m=3
